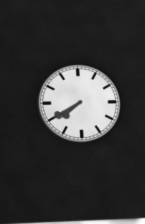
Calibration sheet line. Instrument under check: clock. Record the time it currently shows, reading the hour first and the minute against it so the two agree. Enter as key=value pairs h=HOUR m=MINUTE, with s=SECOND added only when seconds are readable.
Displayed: h=7 m=40
